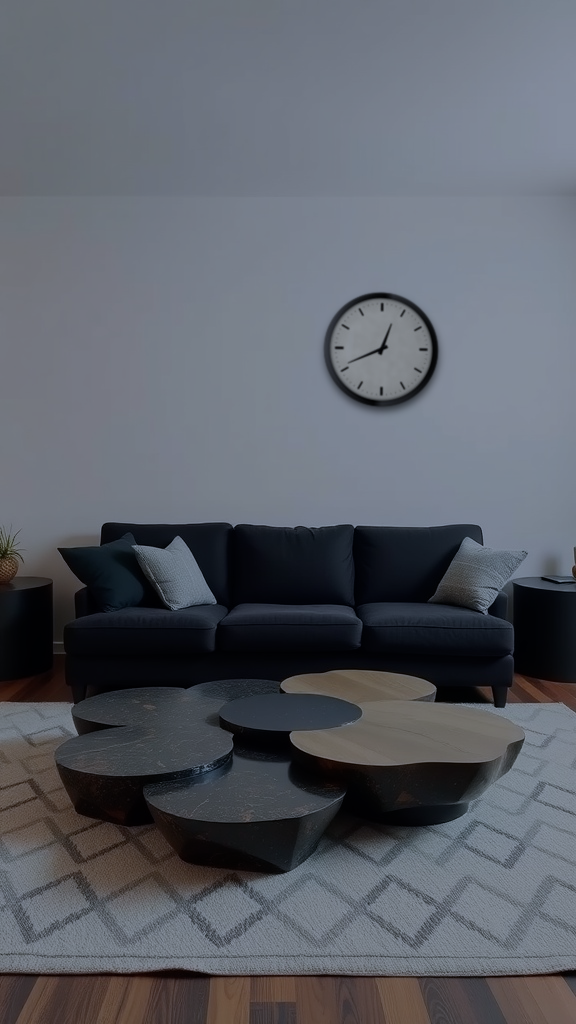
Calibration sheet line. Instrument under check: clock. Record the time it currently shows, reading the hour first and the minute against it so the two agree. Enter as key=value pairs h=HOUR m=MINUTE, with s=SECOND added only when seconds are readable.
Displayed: h=12 m=41
